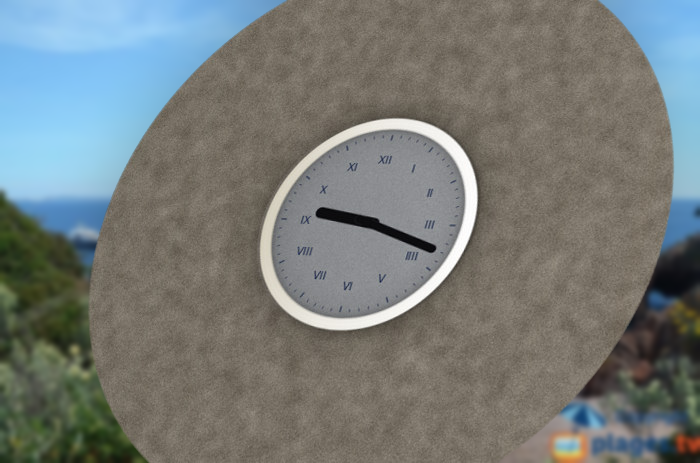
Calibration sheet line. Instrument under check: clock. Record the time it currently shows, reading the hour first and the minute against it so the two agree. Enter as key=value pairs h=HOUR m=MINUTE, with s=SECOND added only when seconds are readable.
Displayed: h=9 m=18
